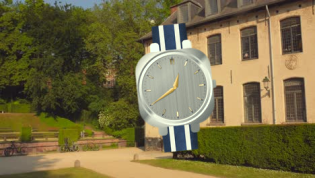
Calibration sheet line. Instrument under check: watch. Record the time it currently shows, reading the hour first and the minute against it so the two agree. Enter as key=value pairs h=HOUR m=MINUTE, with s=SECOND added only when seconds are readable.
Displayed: h=12 m=40
